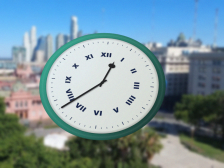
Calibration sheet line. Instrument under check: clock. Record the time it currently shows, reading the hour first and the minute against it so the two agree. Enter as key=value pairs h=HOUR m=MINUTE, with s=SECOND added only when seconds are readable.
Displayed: h=12 m=38
